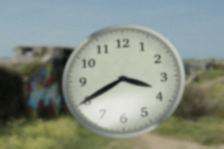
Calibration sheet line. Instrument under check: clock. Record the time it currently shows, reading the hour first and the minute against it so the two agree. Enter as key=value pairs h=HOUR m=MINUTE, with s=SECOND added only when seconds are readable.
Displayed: h=3 m=40
